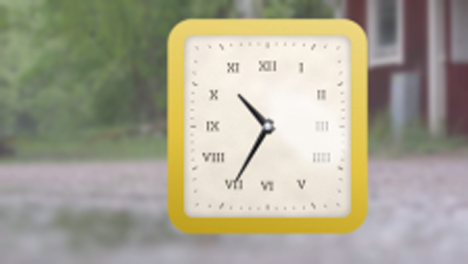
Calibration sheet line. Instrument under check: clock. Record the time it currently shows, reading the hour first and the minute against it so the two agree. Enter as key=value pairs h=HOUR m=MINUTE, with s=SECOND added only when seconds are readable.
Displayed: h=10 m=35
